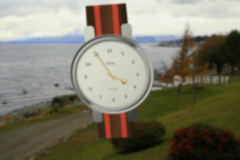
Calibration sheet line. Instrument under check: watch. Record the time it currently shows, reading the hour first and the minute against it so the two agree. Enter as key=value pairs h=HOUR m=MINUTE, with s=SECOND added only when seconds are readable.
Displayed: h=3 m=55
